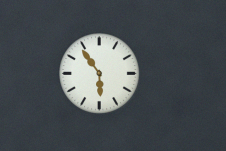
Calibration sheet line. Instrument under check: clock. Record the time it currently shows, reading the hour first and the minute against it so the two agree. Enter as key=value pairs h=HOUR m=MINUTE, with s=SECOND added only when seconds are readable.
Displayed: h=5 m=54
